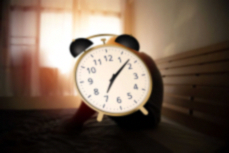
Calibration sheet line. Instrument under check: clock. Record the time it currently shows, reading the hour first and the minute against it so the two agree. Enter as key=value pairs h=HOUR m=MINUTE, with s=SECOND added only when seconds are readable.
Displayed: h=7 m=8
